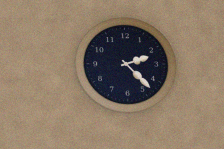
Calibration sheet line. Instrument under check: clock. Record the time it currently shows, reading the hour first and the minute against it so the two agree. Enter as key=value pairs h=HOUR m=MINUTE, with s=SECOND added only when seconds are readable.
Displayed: h=2 m=23
